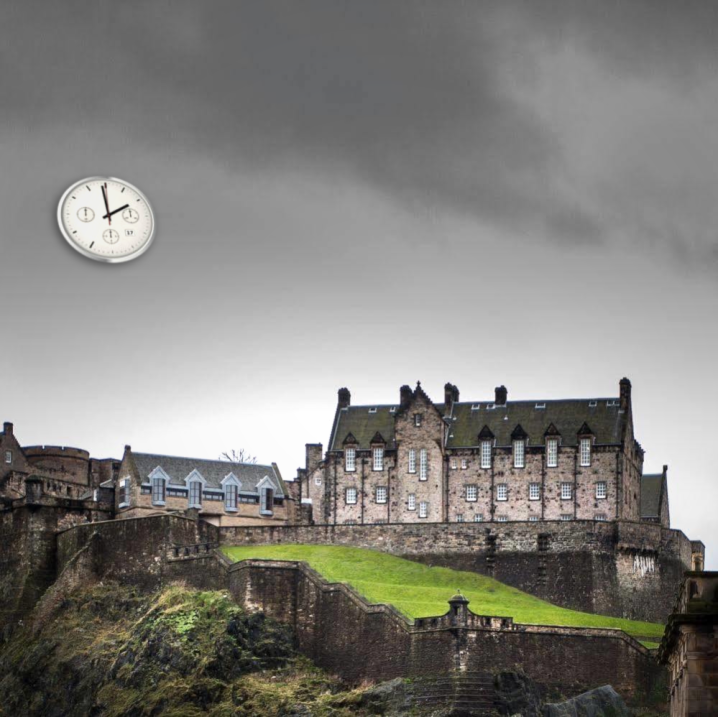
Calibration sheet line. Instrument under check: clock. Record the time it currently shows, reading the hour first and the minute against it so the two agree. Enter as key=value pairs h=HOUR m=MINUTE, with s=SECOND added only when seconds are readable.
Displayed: h=1 m=59
